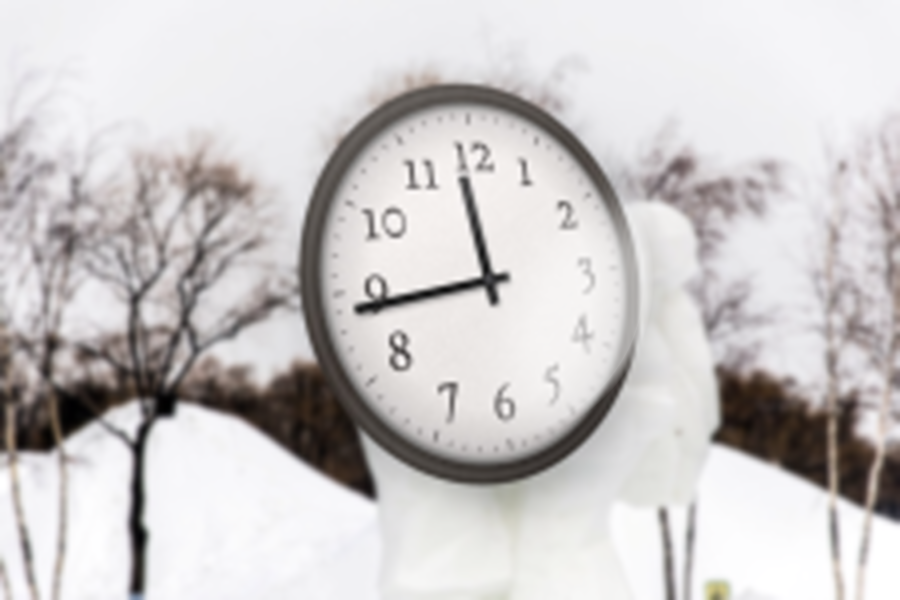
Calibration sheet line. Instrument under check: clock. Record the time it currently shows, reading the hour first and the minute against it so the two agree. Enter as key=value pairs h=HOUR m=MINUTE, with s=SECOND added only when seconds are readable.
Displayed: h=11 m=44
